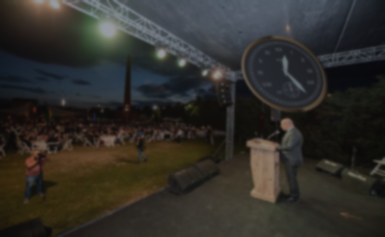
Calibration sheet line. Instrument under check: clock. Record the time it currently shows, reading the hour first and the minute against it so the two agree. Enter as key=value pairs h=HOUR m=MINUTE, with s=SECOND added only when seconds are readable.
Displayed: h=12 m=25
